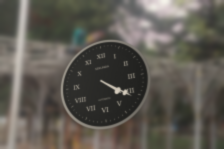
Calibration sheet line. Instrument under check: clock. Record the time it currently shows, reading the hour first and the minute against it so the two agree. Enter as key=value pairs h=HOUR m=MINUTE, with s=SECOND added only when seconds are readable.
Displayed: h=4 m=21
